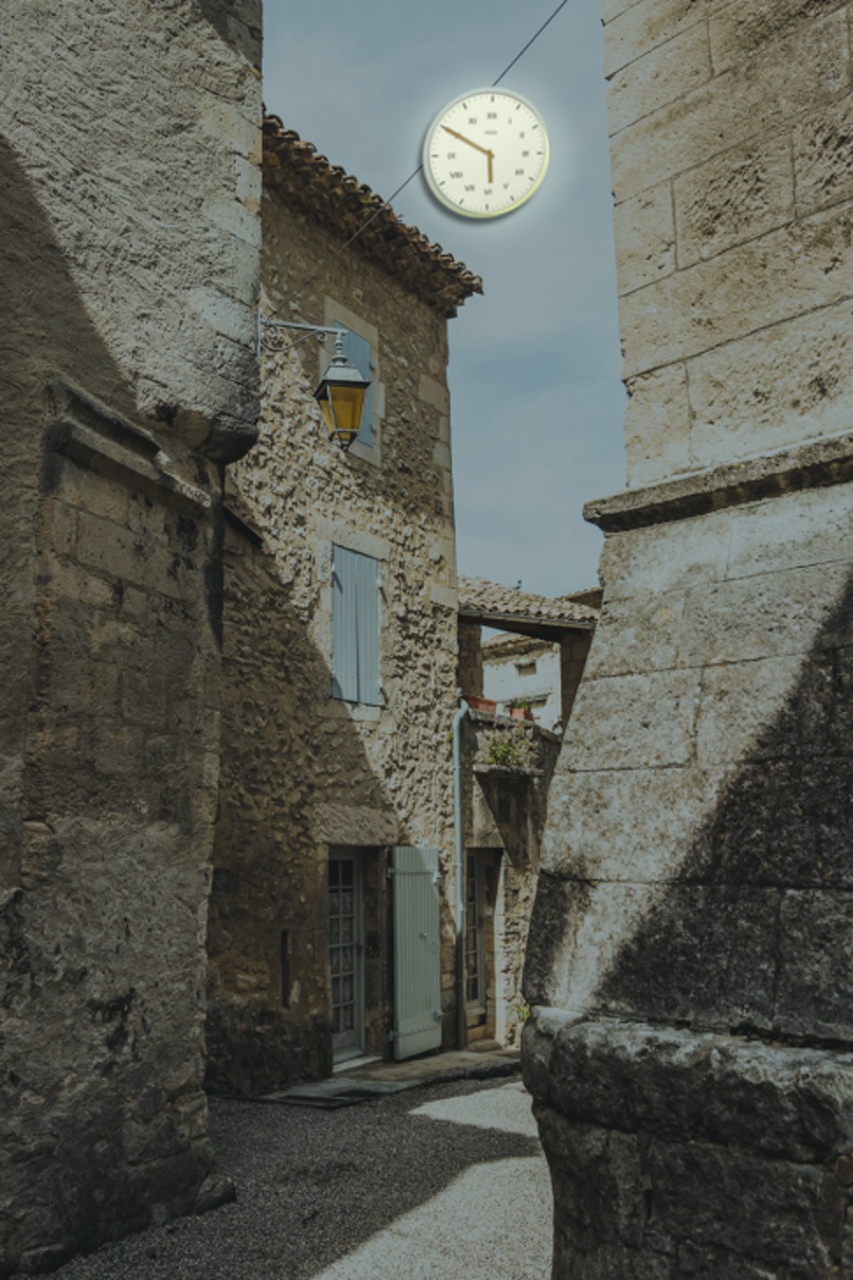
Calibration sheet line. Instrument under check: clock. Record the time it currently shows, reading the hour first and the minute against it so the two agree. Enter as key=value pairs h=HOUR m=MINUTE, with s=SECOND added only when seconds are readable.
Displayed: h=5 m=50
